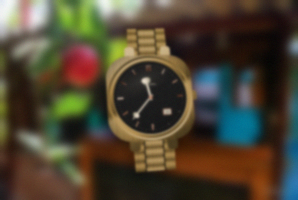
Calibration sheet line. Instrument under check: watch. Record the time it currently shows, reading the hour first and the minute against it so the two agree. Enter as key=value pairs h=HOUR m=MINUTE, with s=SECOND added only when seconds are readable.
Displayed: h=11 m=37
